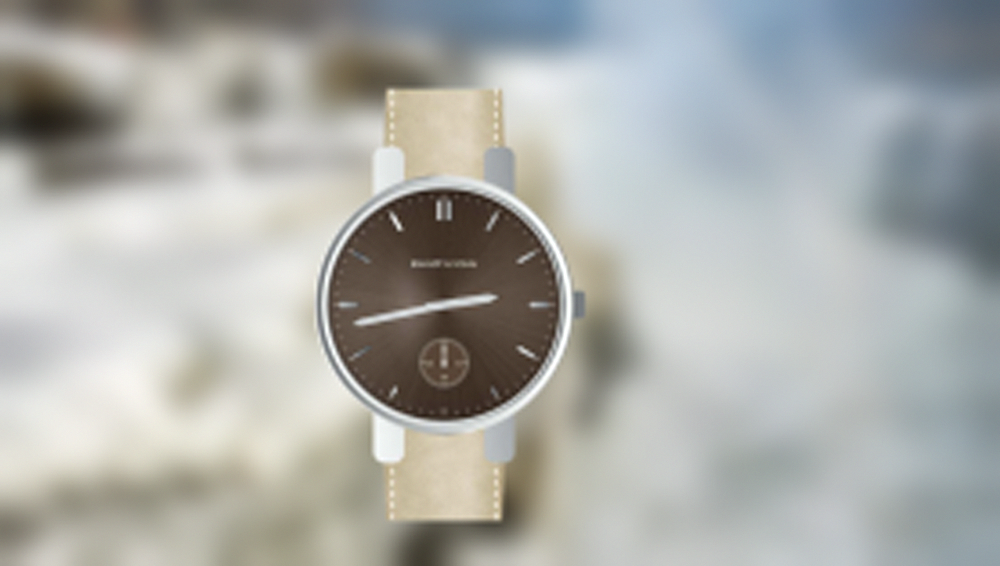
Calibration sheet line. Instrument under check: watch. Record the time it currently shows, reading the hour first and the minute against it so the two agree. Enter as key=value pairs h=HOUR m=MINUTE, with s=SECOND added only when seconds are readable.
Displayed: h=2 m=43
